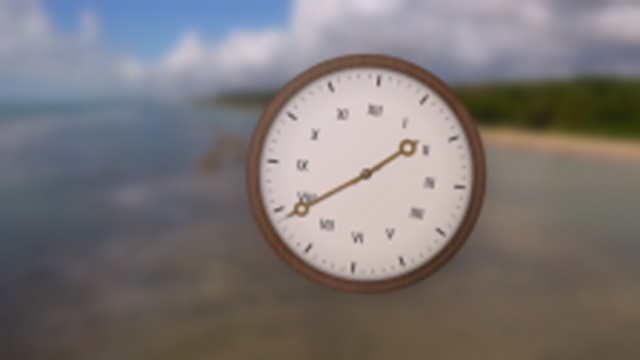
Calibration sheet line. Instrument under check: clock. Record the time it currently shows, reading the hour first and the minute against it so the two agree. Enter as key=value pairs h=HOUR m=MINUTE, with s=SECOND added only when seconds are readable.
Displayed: h=1 m=39
